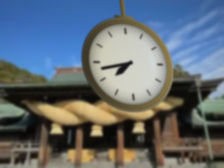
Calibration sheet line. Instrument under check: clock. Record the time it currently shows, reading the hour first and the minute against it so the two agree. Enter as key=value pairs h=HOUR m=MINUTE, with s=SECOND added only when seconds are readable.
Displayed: h=7 m=43
